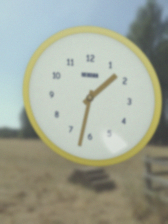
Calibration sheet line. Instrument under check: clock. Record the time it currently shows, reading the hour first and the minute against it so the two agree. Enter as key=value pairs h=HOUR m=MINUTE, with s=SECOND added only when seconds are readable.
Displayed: h=1 m=32
